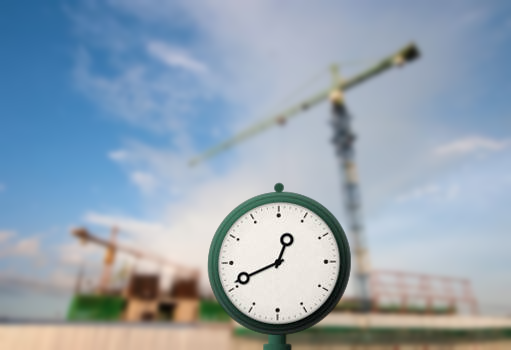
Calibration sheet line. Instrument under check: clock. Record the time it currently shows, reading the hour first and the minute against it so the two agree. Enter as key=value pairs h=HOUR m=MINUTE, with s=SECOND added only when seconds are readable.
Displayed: h=12 m=41
